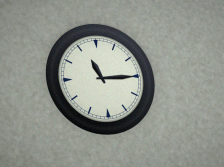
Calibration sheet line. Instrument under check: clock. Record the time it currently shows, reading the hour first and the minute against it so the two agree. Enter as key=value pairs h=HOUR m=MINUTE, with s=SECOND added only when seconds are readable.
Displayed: h=11 m=15
